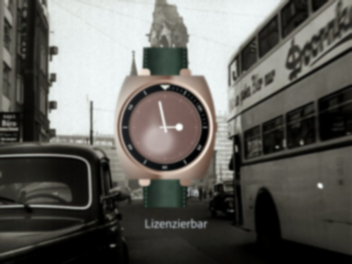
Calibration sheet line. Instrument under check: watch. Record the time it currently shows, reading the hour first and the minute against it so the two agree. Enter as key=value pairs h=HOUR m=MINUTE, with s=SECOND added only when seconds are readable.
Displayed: h=2 m=58
